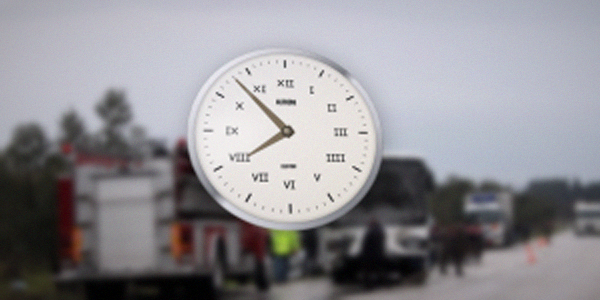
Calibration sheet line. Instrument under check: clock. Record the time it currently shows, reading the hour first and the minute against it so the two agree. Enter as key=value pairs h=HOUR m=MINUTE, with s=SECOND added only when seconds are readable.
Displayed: h=7 m=53
